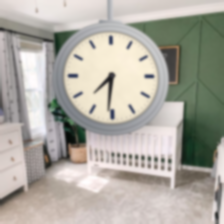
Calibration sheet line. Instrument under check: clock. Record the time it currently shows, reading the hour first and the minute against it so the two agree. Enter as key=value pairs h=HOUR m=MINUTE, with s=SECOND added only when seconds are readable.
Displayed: h=7 m=31
